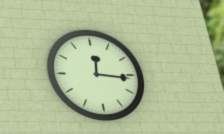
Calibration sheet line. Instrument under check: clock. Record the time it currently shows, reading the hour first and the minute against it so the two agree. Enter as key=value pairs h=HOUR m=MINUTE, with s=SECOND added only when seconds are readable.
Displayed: h=12 m=16
